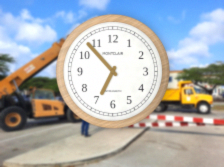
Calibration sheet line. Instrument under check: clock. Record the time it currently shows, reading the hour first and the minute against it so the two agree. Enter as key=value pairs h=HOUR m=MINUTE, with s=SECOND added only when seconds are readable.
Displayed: h=6 m=53
